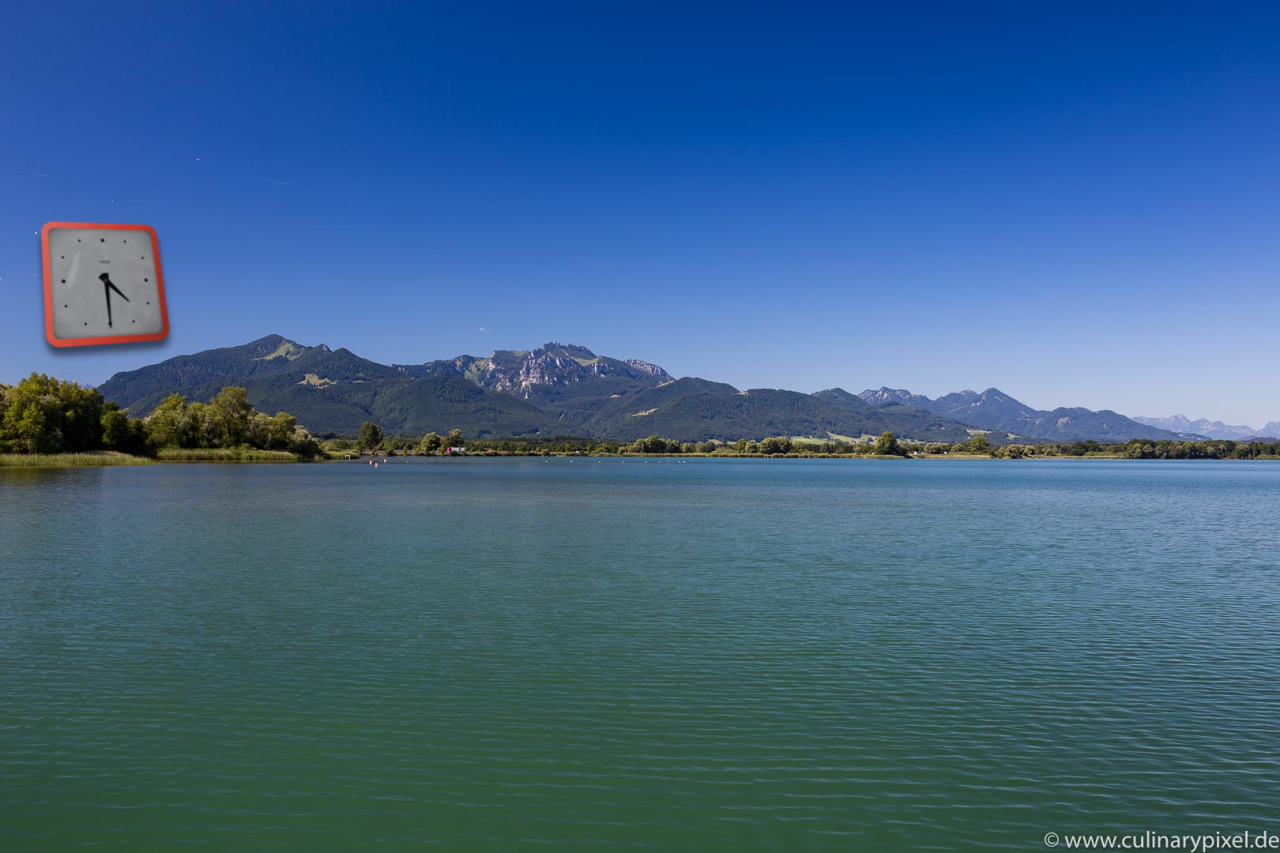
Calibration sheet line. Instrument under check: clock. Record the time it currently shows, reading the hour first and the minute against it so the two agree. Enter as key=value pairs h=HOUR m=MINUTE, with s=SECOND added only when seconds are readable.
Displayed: h=4 m=30
